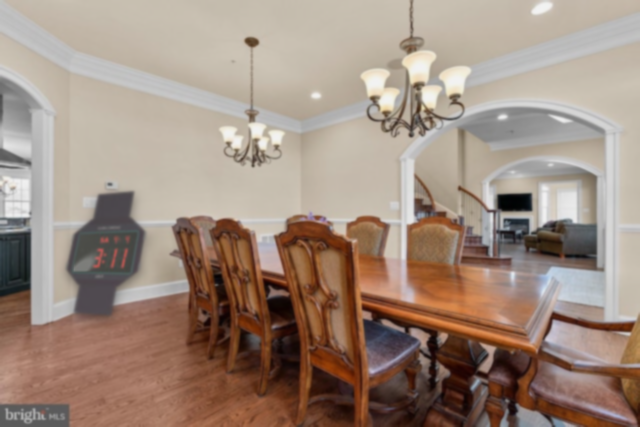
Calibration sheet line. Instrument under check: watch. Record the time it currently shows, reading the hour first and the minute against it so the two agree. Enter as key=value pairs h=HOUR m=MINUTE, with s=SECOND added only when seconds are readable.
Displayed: h=3 m=11
